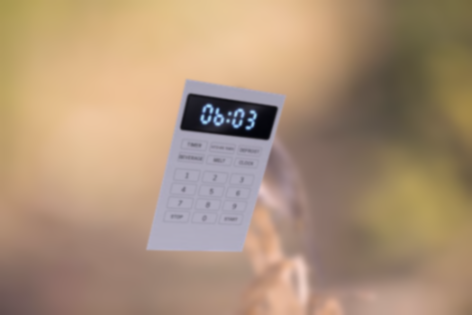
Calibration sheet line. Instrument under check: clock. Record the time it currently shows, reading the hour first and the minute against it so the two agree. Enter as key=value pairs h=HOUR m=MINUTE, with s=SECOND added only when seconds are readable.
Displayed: h=6 m=3
